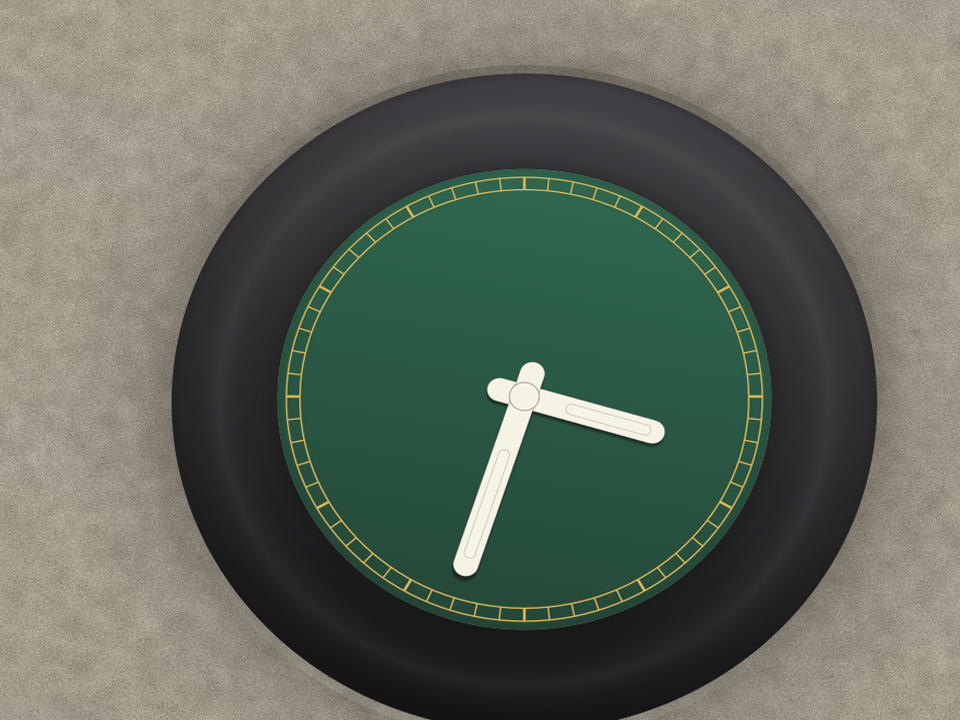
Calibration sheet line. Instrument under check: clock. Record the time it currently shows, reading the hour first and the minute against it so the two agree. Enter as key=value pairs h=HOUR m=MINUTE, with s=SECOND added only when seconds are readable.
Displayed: h=3 m=33
